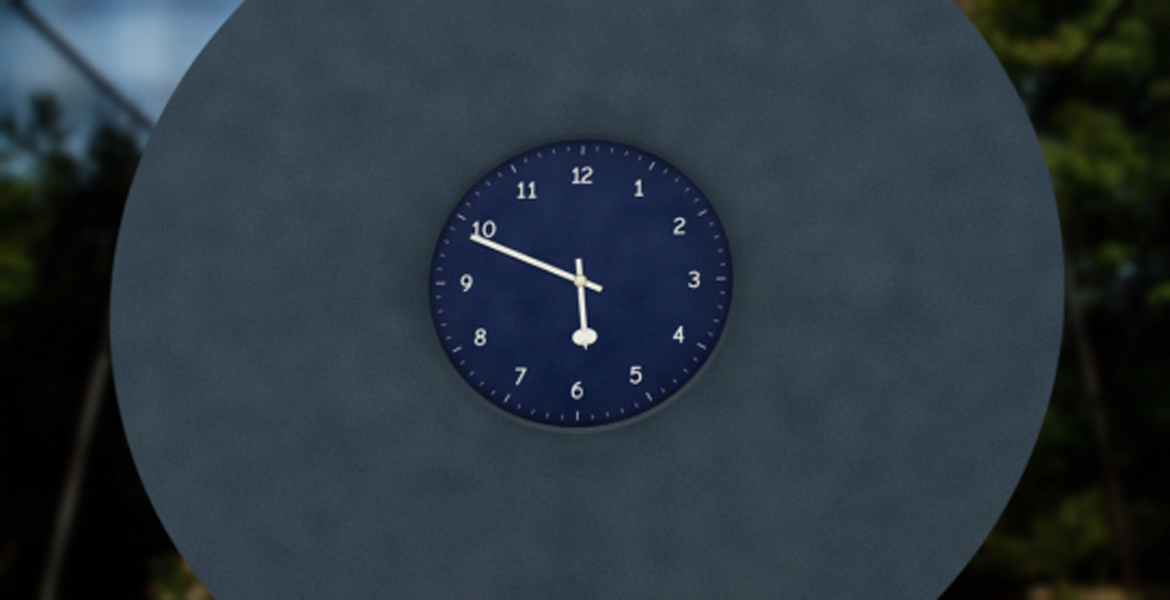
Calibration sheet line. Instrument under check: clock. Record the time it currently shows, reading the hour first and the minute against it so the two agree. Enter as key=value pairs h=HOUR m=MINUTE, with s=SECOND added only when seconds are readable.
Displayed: h=5 m=49
